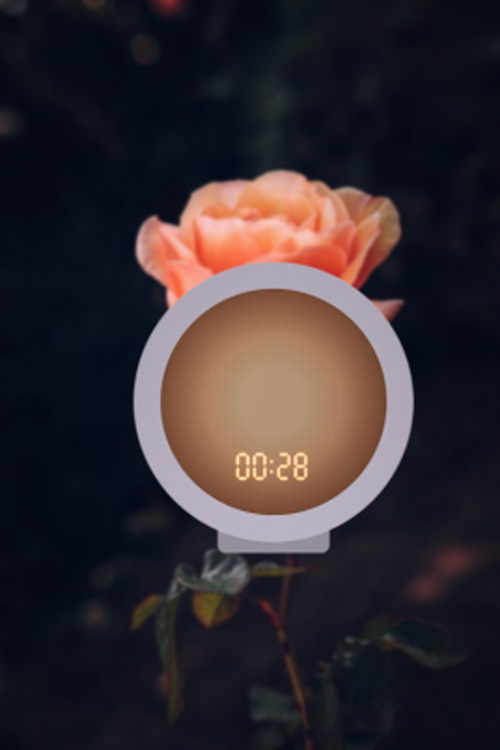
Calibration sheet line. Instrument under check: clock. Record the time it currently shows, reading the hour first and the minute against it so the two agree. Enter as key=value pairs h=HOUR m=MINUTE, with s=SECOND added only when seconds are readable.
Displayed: h=0 m=28
